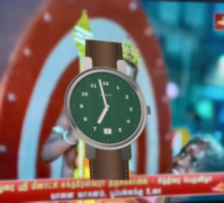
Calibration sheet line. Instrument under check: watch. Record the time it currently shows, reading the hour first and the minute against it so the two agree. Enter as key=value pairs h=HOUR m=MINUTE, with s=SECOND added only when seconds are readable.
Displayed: h=6 m=58
